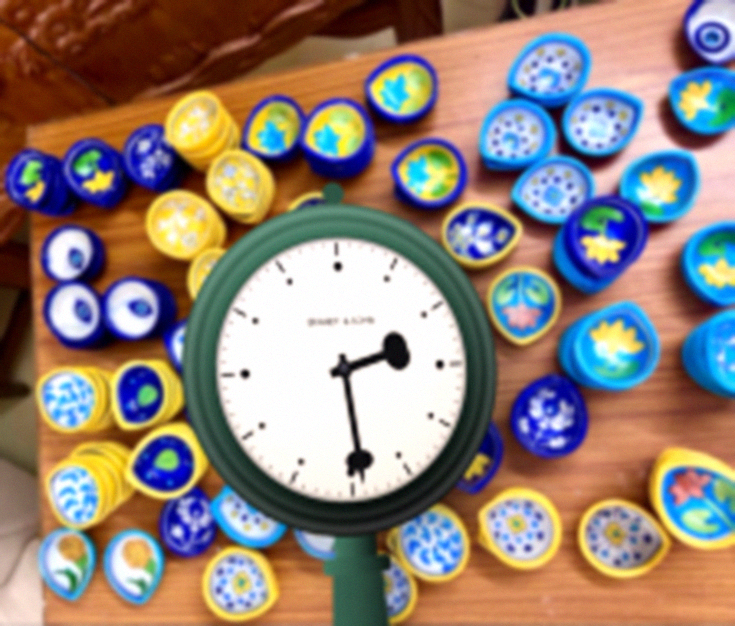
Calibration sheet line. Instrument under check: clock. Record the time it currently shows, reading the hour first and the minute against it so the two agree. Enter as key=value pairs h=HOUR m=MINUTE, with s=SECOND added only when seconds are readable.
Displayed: h=2 m=29
